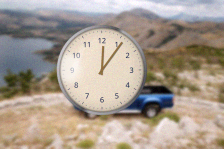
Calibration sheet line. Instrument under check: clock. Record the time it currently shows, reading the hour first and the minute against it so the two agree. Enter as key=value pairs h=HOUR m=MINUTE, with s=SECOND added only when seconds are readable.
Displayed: h=12 m=6
